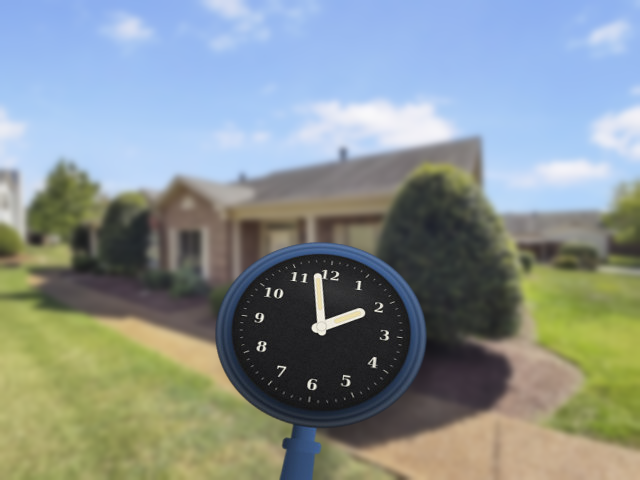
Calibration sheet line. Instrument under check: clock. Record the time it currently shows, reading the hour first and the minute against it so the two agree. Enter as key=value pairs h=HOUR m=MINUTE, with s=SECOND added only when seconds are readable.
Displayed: h=1 m=58
